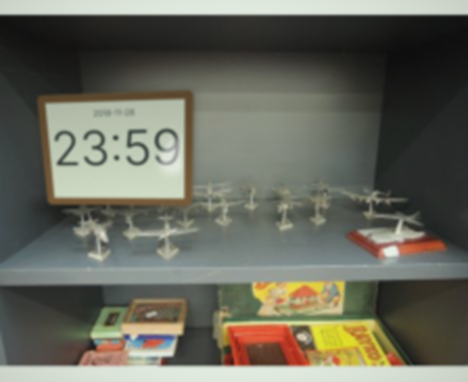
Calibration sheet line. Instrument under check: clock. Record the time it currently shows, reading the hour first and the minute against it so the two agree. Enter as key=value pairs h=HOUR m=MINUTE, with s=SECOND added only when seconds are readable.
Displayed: h=23 m=59
